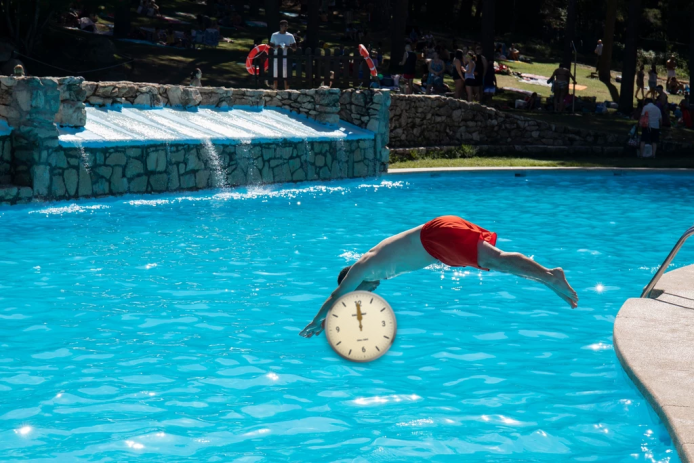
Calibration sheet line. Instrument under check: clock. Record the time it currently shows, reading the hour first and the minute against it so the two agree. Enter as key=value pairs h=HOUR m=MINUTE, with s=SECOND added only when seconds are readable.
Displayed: h=12 m=0
